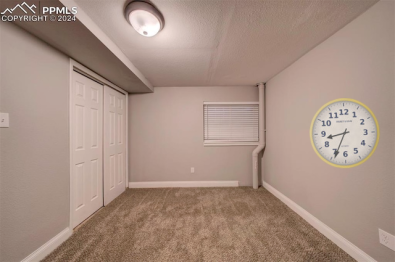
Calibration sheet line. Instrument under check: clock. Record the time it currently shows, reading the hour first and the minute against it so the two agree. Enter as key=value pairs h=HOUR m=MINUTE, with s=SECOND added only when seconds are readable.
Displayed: h=8 m=34
